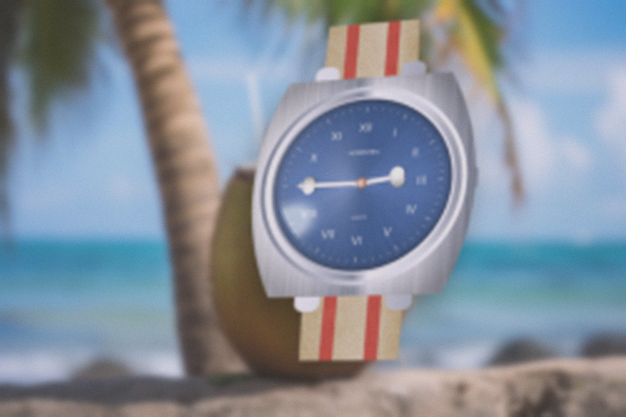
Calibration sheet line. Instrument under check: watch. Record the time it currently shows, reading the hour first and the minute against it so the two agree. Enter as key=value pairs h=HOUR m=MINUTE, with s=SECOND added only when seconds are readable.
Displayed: h=2 m=45
